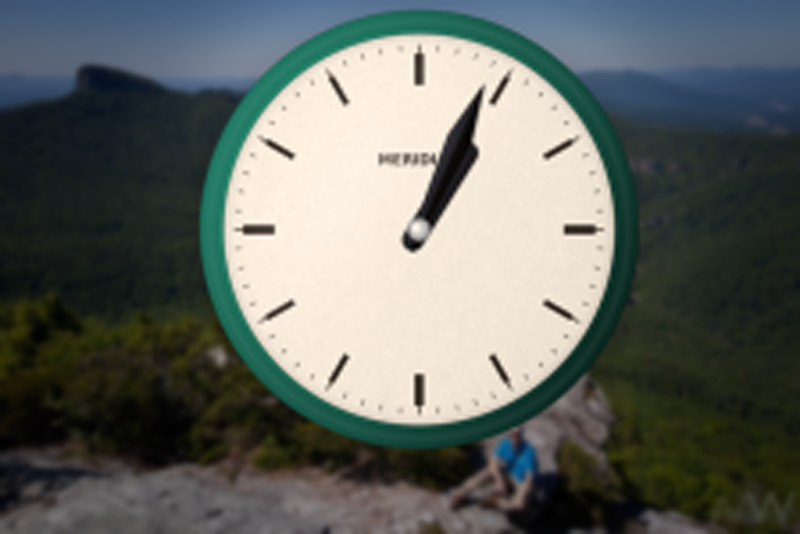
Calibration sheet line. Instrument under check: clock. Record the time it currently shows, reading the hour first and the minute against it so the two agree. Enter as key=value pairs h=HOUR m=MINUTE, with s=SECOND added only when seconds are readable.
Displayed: h=1 m=4
